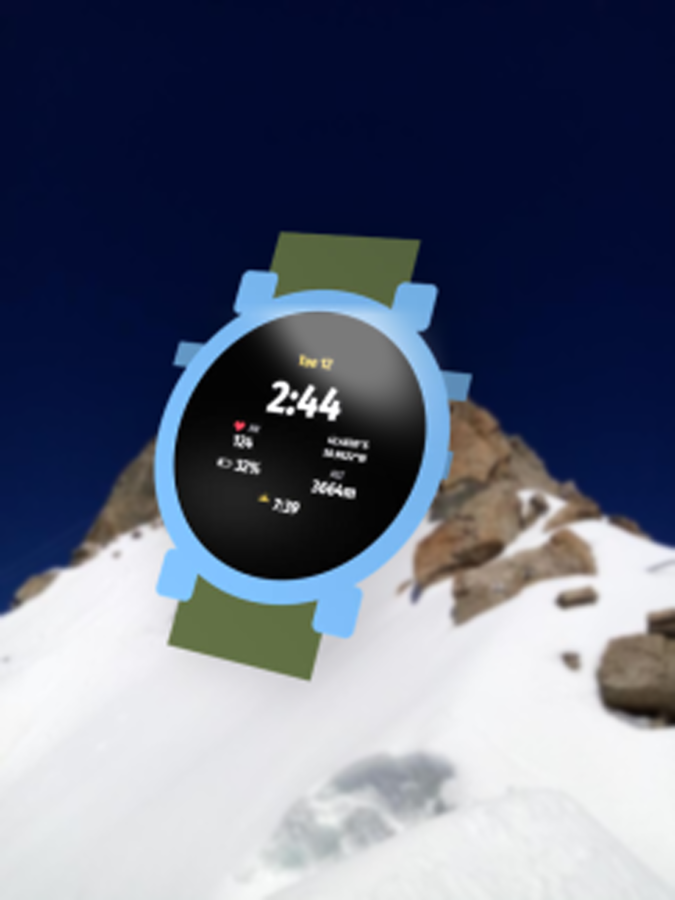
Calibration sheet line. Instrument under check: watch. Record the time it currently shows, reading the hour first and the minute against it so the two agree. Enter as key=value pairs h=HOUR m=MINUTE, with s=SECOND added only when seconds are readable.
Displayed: h=2 m=44
